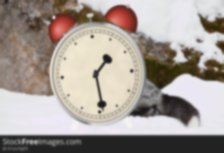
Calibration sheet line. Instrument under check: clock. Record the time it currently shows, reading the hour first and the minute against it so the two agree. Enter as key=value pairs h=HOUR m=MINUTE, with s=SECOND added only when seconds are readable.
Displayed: h=1 m=29
